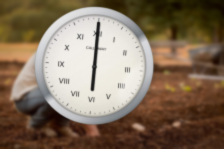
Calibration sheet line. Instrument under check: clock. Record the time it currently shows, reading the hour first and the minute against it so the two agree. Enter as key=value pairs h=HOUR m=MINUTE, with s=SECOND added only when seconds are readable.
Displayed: h=6 m=0
